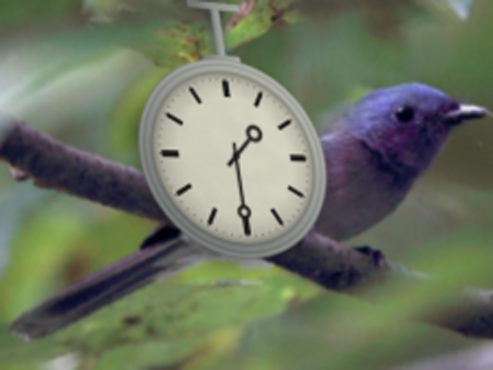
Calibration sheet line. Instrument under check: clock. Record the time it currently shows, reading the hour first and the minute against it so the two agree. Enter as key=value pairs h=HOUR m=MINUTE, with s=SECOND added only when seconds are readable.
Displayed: h=1 m=30
